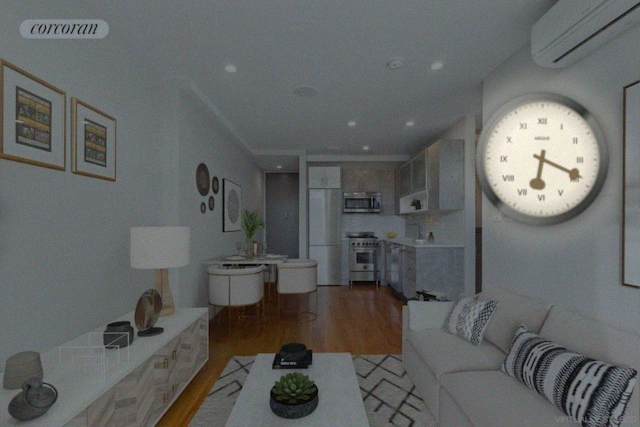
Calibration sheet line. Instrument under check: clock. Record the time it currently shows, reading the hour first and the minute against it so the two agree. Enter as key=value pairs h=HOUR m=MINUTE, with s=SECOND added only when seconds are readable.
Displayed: h=6 m=19
